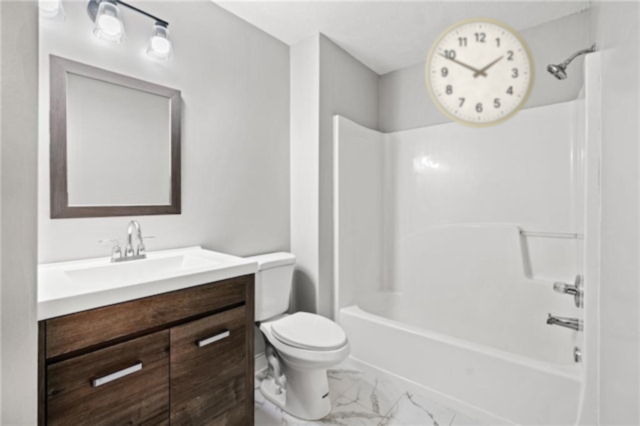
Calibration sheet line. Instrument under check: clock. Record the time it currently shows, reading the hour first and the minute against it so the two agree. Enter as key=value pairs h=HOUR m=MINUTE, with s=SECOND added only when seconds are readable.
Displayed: h=1 m=49
